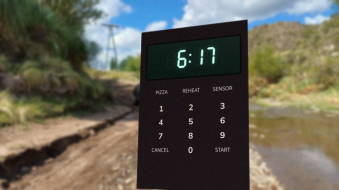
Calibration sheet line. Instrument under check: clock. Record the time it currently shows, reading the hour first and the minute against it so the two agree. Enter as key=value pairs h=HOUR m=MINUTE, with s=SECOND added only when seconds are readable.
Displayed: h=6 m=17
